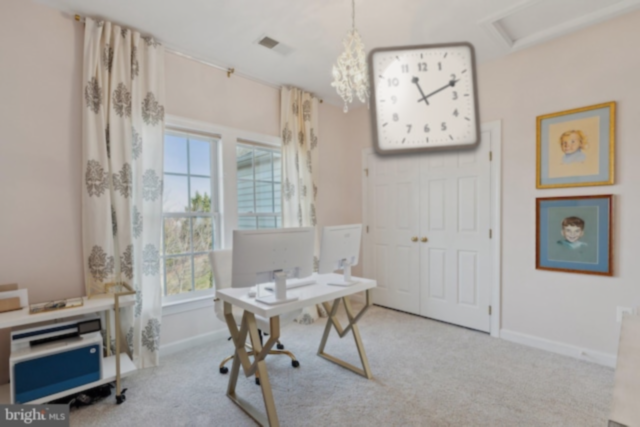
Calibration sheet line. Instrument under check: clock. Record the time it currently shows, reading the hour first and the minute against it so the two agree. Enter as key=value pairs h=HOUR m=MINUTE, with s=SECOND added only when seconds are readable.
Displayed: h=11 m=11
